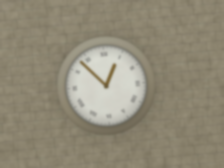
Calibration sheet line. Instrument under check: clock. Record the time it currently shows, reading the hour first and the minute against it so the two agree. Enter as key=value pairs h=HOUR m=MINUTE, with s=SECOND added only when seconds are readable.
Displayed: h=12 m=53
